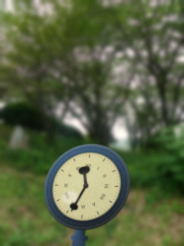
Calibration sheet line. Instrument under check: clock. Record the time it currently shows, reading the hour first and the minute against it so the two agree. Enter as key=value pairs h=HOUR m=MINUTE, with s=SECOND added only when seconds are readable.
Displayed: h=11 m=34
